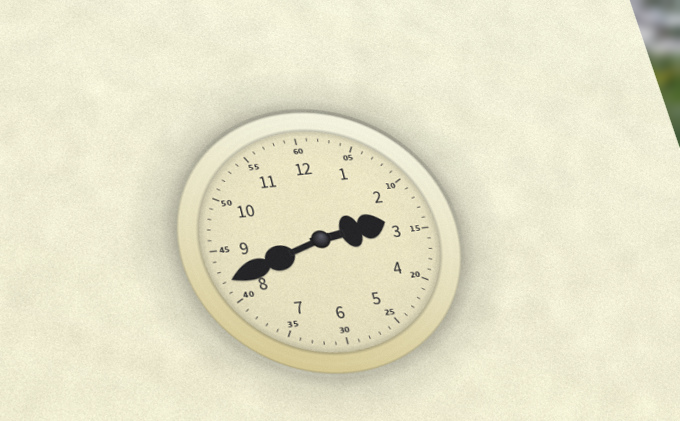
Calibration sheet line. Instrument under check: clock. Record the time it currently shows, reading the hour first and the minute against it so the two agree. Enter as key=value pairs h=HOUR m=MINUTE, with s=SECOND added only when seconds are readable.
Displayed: h=2 m=42
